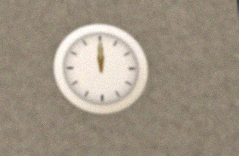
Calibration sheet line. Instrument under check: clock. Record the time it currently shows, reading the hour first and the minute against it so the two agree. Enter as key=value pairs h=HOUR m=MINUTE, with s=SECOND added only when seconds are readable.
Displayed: h=12 m=0
